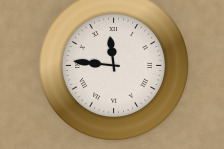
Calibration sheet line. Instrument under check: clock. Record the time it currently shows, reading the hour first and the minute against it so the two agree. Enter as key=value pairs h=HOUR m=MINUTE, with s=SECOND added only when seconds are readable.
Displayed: h=11 m=46
